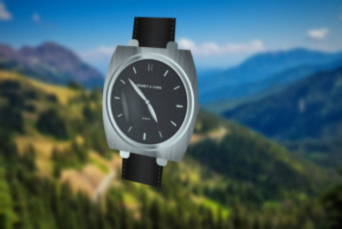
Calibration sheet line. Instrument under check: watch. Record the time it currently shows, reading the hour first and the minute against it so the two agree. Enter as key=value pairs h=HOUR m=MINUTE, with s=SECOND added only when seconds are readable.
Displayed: h=4 m=52
